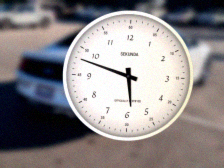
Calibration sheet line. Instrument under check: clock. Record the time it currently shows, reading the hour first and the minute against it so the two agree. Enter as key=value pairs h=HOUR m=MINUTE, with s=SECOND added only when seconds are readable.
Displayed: h=5 m=48
